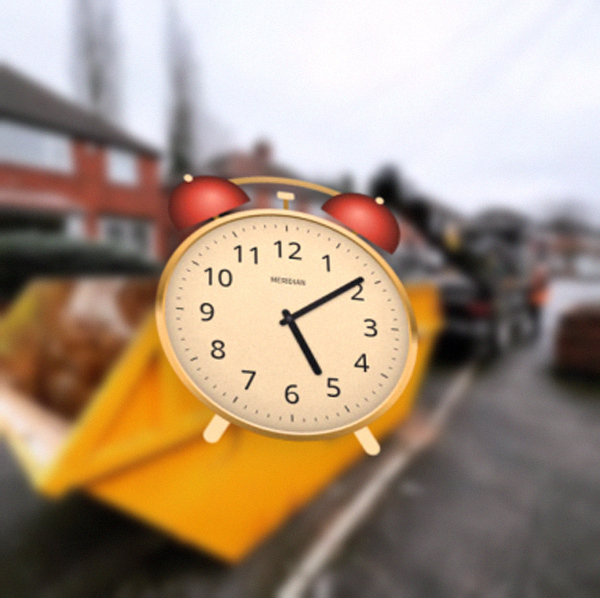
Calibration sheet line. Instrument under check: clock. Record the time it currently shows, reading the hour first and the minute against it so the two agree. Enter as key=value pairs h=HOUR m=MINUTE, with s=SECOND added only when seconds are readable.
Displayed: h=5 m=9
